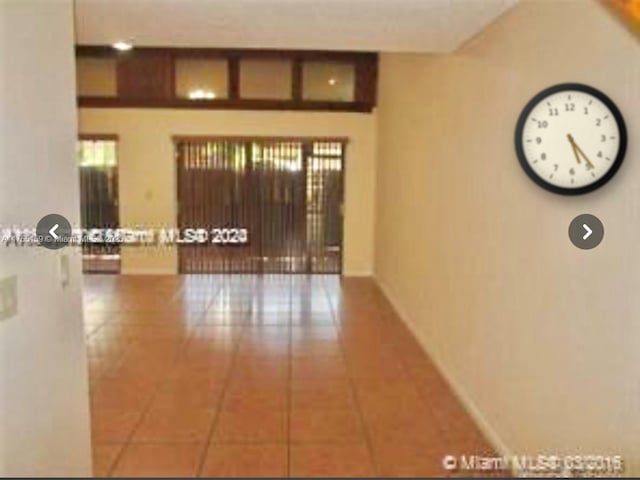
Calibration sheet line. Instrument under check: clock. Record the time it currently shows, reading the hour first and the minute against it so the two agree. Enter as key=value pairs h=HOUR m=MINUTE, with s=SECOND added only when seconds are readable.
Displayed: h=5 m=24
